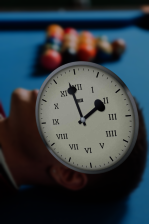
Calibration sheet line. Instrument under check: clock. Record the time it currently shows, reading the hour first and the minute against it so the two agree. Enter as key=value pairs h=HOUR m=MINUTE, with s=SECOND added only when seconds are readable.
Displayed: h=1 m=58
